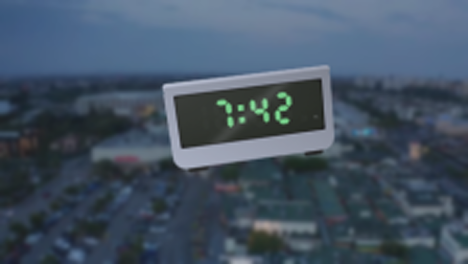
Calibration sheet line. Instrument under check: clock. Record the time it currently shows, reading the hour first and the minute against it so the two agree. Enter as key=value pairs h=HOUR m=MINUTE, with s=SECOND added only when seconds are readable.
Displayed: h=7 m=42
